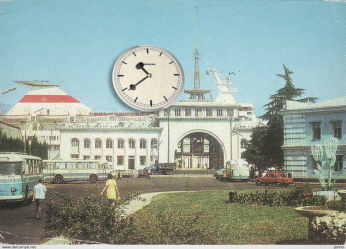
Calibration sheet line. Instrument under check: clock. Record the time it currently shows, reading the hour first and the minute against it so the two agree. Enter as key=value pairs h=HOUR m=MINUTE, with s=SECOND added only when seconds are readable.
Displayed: h=10 m=39
